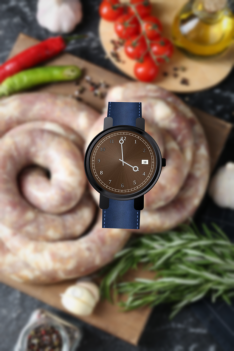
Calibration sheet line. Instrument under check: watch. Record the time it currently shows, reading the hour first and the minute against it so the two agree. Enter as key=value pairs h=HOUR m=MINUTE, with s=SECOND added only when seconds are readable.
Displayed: h=3 m=59
